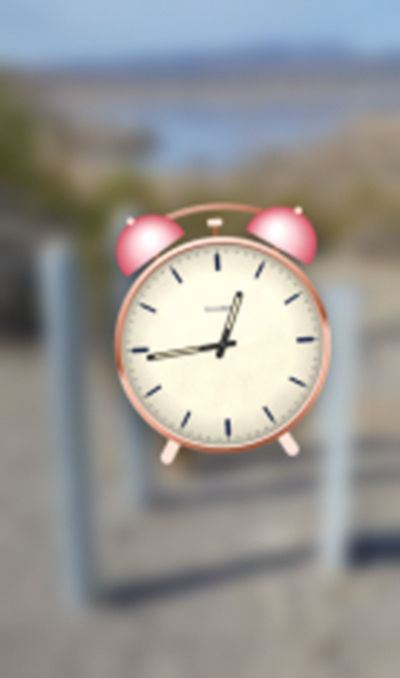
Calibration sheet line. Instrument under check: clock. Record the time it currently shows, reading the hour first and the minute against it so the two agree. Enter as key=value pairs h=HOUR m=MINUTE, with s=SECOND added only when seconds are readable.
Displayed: h=12 m=44
